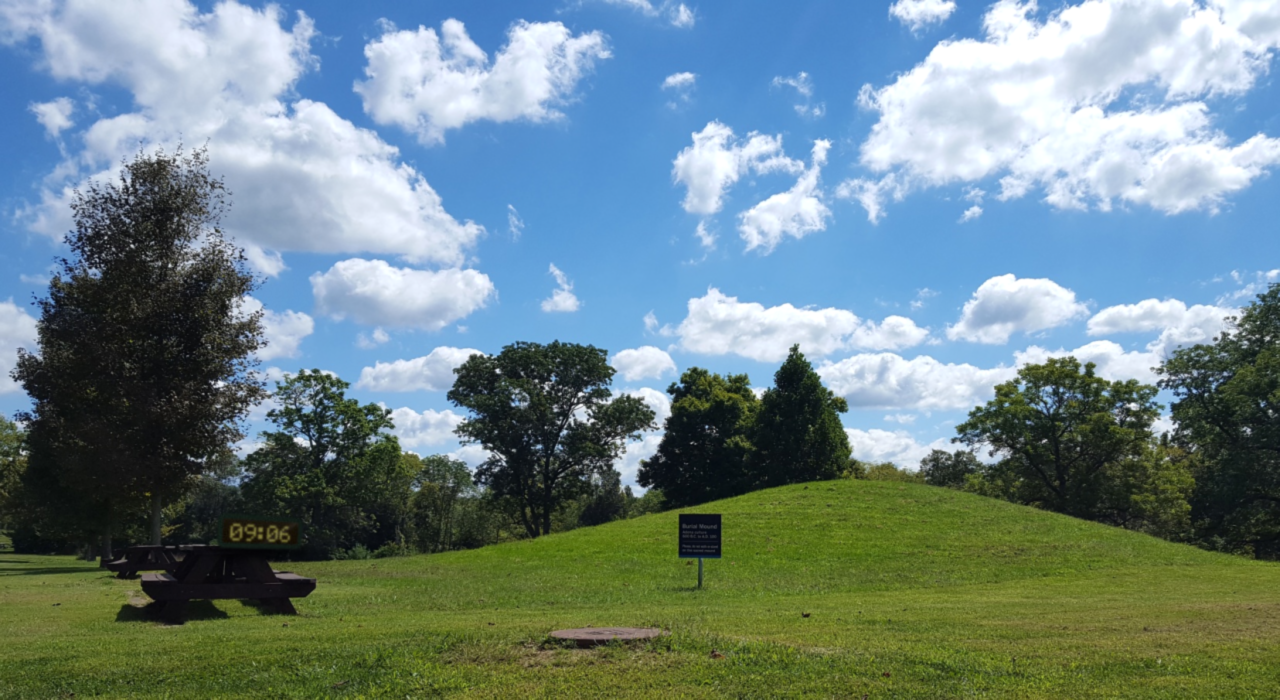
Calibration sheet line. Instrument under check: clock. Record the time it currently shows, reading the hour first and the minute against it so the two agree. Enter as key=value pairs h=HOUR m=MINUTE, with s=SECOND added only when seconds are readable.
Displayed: h=9 m=6
